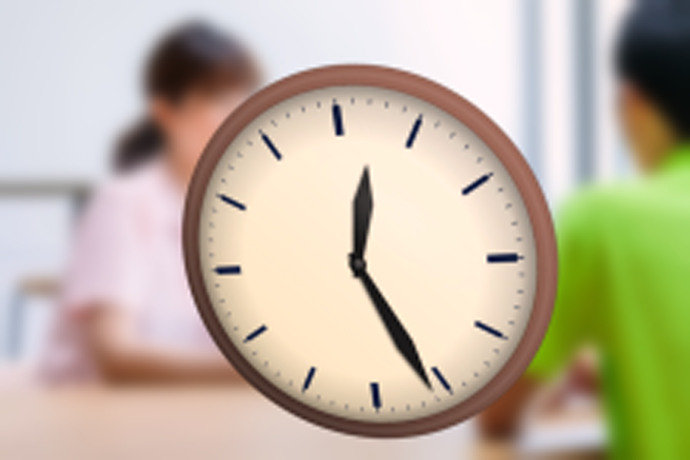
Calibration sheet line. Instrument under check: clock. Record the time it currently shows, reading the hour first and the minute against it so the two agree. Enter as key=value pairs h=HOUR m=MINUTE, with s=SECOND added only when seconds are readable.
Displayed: h=12 m=26
